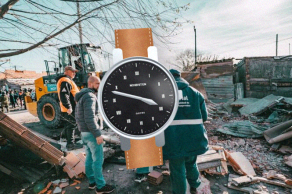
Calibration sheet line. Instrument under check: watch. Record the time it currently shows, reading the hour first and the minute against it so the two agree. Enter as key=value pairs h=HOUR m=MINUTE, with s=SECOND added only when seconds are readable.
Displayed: h=3 m=48
